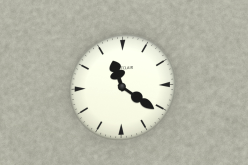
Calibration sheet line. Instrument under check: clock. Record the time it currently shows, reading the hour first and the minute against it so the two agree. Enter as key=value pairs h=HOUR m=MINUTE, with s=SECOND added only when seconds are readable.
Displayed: h=11 m=21
